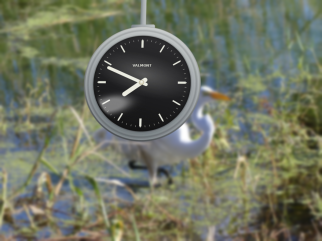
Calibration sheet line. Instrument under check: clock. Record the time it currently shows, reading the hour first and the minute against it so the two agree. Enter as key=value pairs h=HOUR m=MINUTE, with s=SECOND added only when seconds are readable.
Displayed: h=7 m=49
